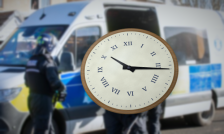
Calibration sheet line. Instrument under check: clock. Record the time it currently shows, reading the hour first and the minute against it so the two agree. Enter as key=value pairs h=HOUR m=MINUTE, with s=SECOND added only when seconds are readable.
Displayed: h=10 m=16
